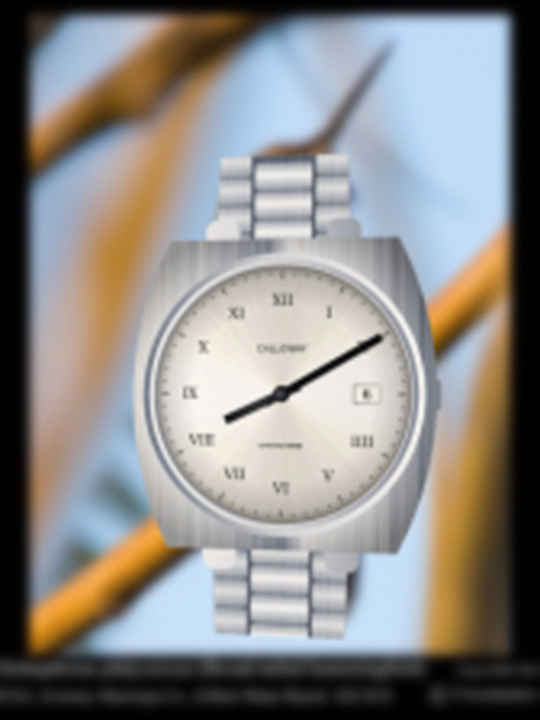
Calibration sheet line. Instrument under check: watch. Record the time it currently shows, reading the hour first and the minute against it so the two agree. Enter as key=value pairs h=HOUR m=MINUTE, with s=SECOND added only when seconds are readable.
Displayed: h=8 m=10
